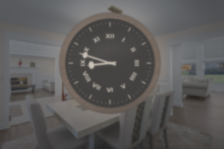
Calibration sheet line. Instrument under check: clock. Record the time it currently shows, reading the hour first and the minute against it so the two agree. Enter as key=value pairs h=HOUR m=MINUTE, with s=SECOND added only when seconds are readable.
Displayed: h=8 m=48
